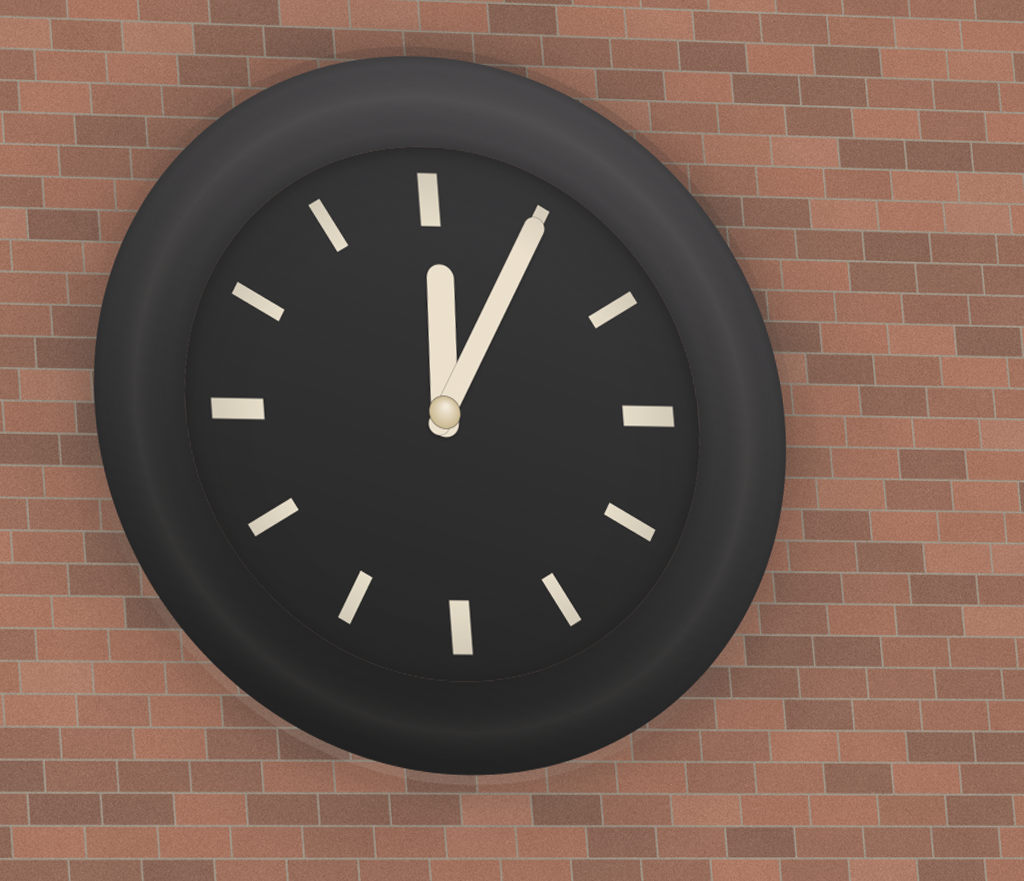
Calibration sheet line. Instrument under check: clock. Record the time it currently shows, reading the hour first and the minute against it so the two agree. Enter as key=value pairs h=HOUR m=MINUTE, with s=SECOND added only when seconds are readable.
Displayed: h=12 m=5
